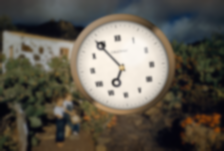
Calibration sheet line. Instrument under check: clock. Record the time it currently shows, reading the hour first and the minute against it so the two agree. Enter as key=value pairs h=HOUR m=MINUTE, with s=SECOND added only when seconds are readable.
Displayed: h=6 m=54
